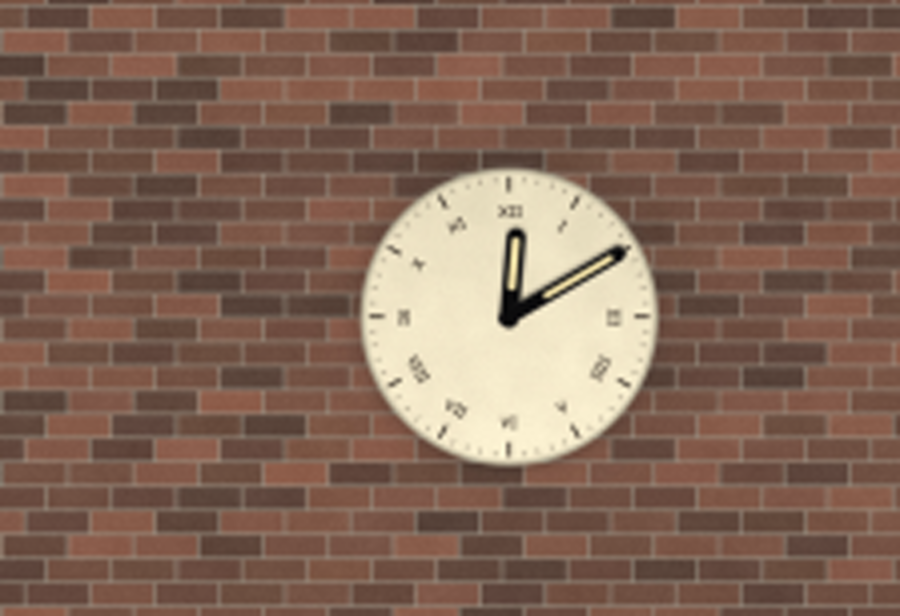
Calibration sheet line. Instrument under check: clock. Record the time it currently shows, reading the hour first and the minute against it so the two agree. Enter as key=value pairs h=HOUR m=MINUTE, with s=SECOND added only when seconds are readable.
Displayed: h=12 m=10
